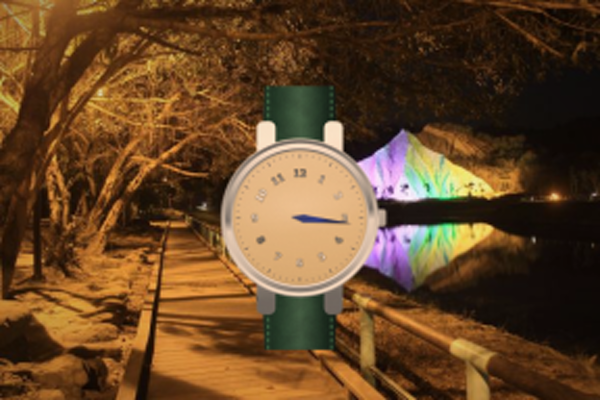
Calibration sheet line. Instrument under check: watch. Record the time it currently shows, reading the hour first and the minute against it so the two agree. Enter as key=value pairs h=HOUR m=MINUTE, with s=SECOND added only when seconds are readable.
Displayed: h=3 m=16
